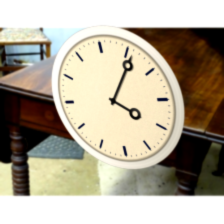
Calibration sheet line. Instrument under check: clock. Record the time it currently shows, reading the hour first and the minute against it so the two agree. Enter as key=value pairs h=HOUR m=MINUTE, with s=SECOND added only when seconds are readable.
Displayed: h=4 m=6
